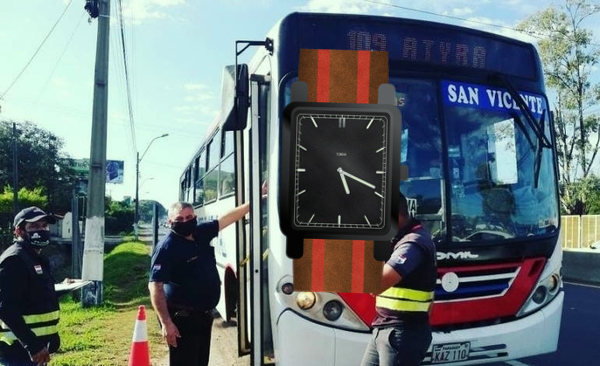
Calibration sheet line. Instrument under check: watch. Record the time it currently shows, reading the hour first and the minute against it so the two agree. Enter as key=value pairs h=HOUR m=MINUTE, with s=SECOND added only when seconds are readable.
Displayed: h=5 m=19
